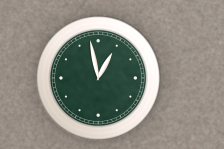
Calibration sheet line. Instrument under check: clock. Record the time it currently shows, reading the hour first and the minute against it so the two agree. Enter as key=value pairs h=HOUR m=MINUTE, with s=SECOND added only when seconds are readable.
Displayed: h=12 m=58
